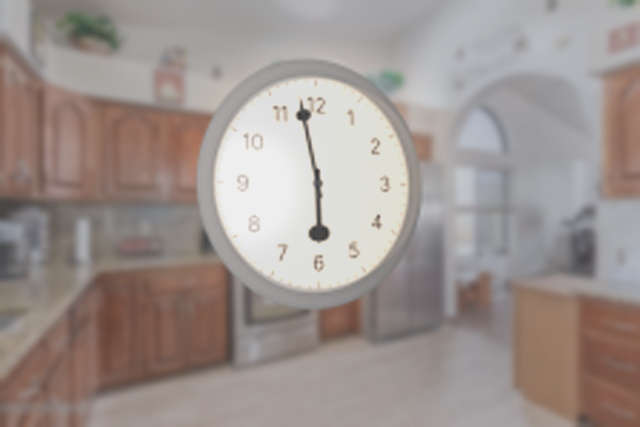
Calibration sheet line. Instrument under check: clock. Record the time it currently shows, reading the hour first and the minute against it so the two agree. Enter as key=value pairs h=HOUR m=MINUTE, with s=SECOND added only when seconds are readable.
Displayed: h=5 m=58
